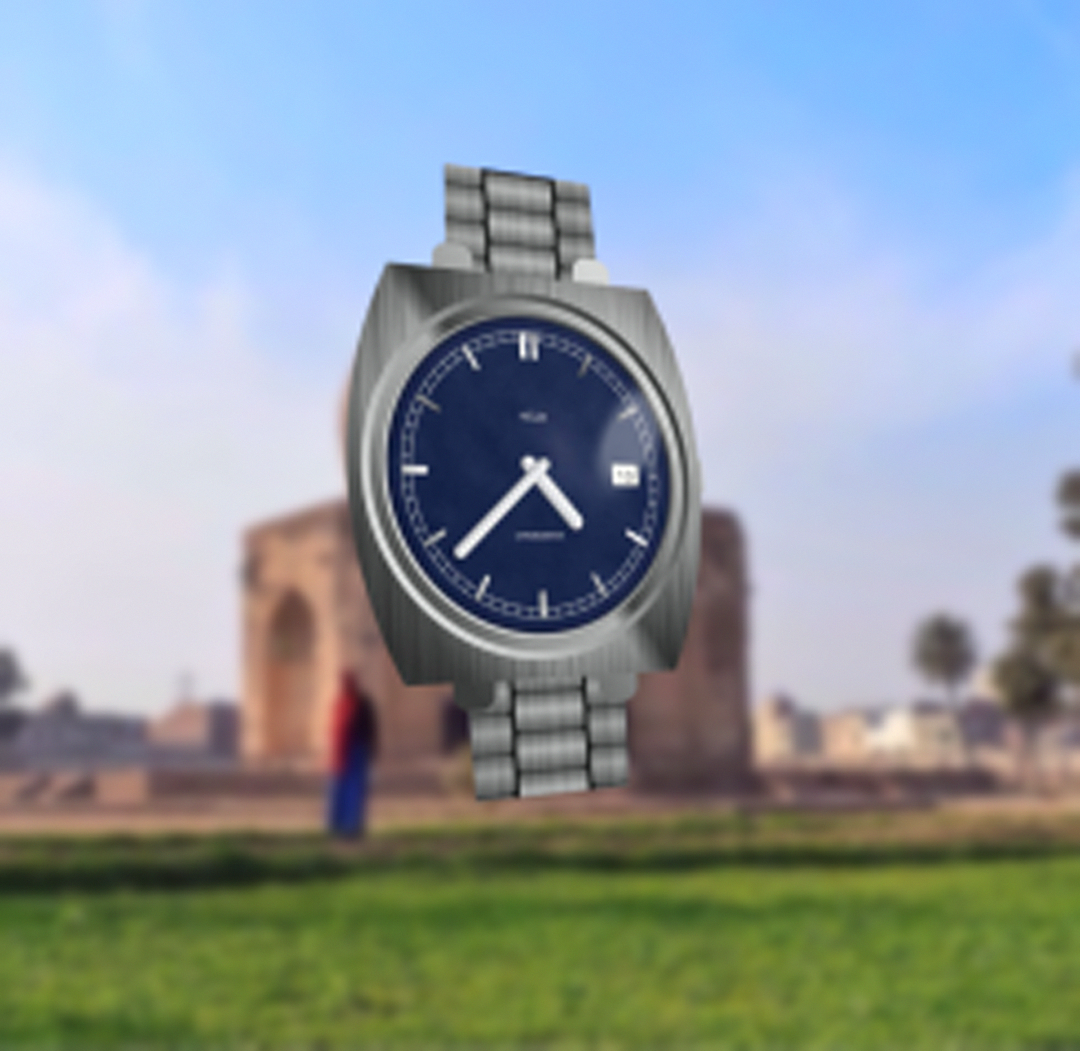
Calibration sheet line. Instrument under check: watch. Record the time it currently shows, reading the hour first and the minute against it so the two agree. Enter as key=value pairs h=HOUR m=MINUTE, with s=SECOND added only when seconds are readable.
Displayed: h=4 m=38
